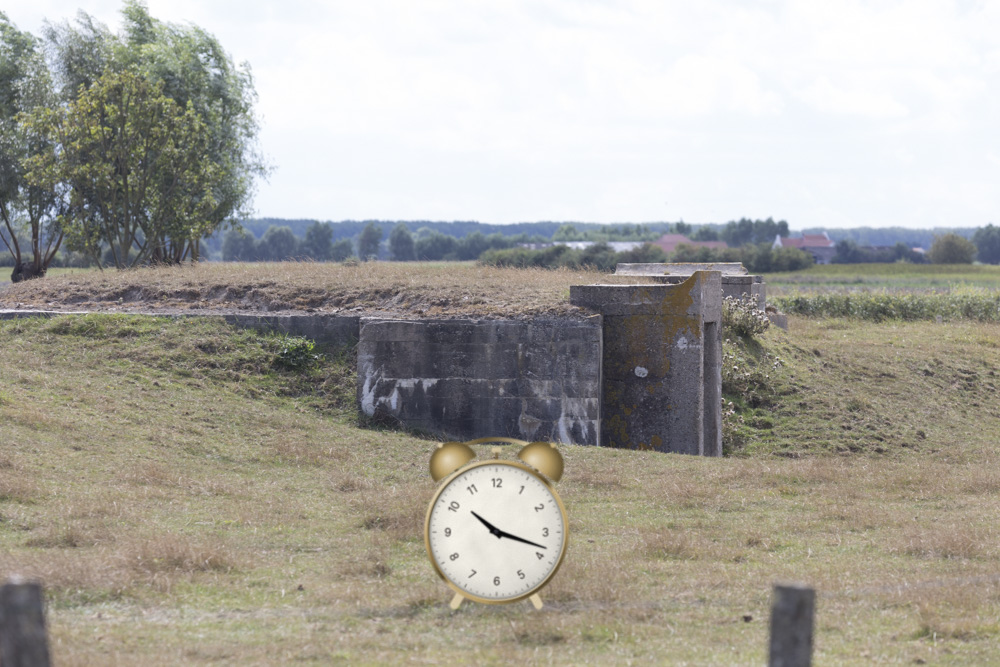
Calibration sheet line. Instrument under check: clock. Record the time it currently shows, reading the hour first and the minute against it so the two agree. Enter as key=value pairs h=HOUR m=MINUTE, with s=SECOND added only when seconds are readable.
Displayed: h=10 m=18
